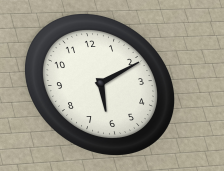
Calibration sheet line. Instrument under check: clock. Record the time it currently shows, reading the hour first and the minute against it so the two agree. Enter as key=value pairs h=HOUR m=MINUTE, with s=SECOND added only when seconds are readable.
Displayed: h=6 m=11
